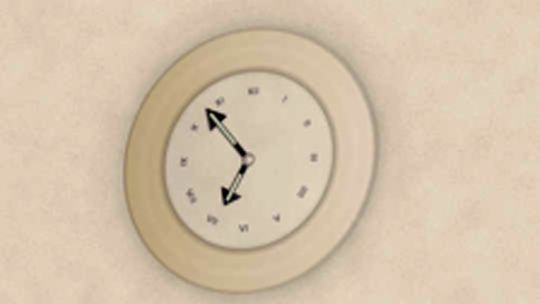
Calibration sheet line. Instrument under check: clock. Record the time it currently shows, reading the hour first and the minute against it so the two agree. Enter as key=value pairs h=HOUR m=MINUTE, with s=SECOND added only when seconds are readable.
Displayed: h=6 m=53
